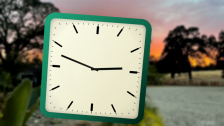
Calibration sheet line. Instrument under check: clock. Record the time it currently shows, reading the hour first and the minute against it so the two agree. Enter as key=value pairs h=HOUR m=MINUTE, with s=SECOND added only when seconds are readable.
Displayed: h=2 m=48
